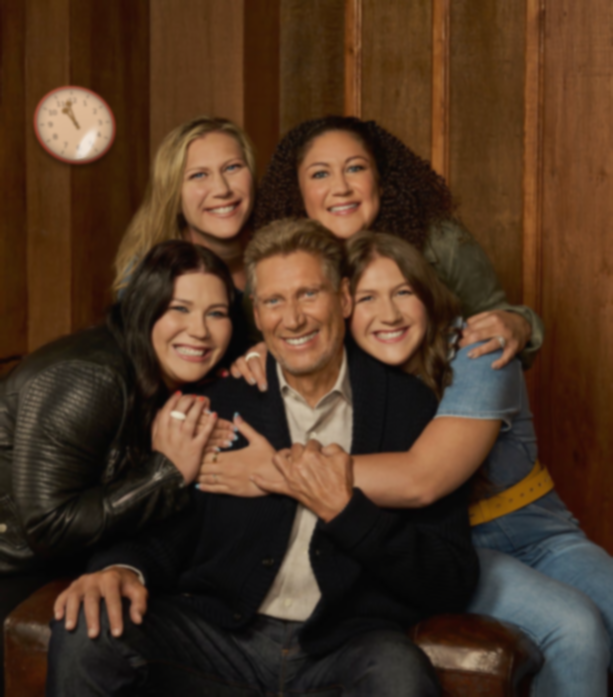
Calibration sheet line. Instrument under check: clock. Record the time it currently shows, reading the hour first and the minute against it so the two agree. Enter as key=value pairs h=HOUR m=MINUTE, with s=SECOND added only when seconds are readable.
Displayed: h=10 m=58
